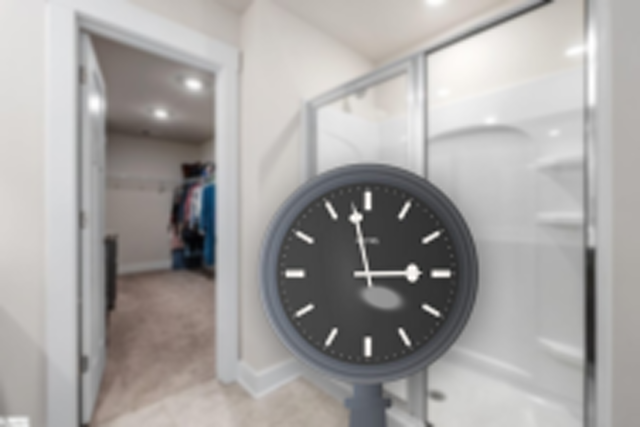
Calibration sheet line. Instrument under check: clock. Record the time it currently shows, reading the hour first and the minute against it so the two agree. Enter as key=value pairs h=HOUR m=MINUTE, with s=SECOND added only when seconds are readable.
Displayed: h=2 m=58
